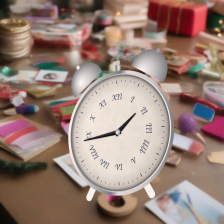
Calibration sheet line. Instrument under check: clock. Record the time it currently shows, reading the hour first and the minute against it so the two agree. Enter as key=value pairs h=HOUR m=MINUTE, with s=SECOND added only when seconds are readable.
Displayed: h=1 m=44
